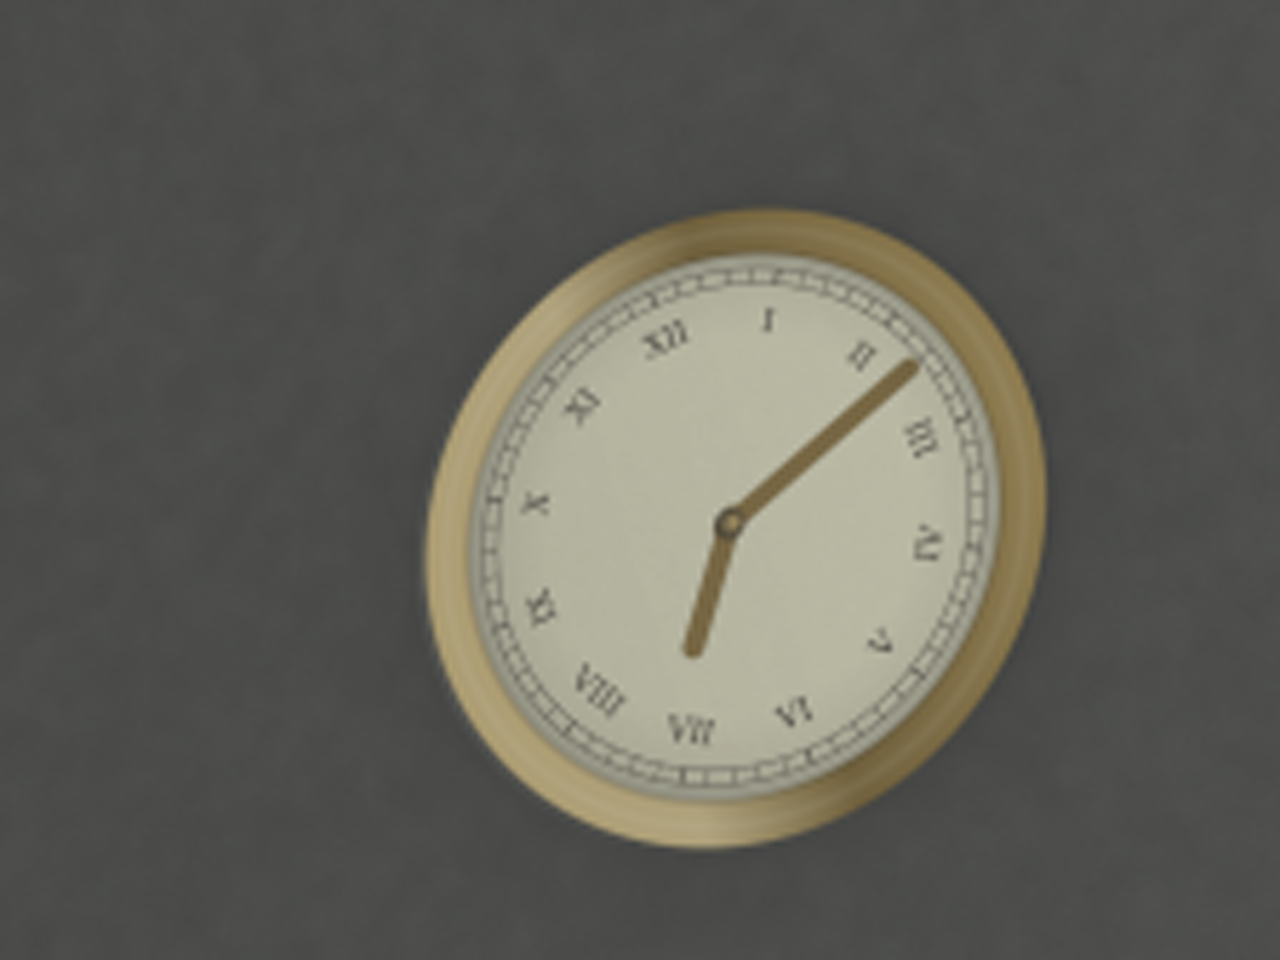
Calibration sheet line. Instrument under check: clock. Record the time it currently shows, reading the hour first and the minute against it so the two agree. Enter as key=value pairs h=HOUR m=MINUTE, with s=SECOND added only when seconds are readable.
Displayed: h=7 m=12
